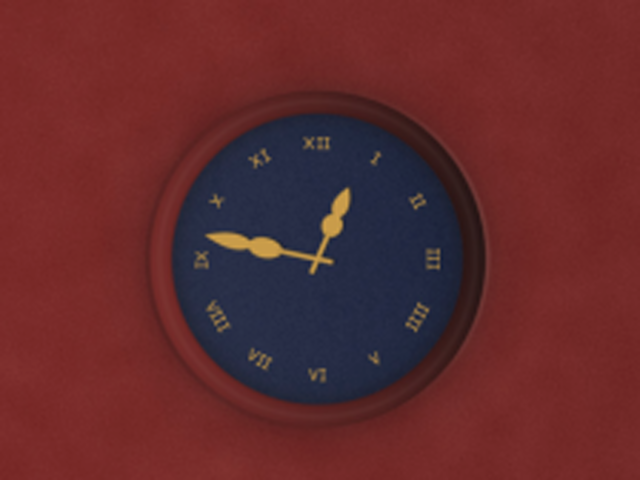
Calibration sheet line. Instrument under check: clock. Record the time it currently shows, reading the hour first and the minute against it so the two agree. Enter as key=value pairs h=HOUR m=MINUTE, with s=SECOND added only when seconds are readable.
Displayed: h=12 m=47
